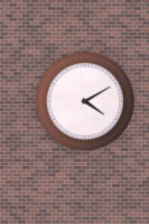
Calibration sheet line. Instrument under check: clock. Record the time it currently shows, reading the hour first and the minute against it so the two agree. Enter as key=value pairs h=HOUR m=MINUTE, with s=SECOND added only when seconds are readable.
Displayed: h=4 m=10
